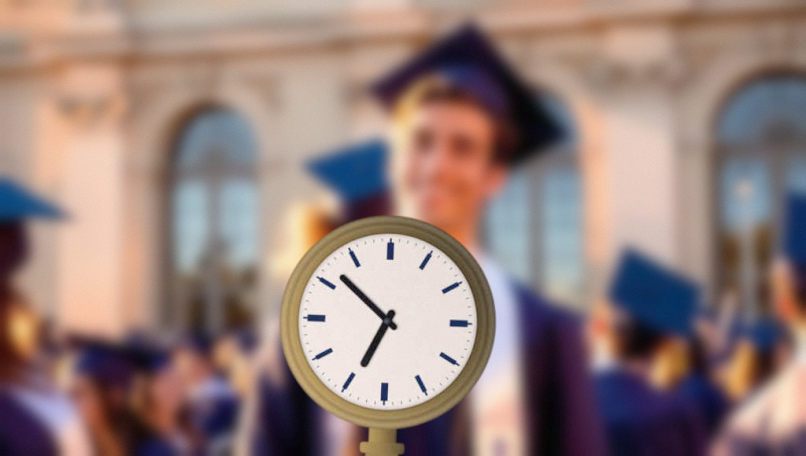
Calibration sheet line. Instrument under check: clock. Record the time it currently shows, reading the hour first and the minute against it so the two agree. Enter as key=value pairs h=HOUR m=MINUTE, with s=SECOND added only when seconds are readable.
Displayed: h=6 m=52
